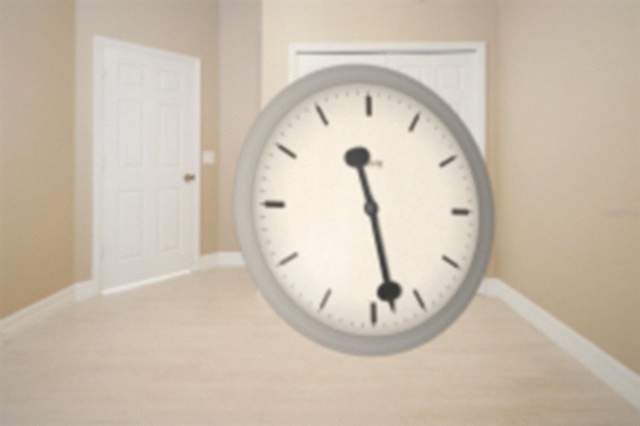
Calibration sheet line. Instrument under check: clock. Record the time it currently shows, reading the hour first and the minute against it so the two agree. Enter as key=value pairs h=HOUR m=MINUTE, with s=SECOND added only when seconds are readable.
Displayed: h=11 m=28
